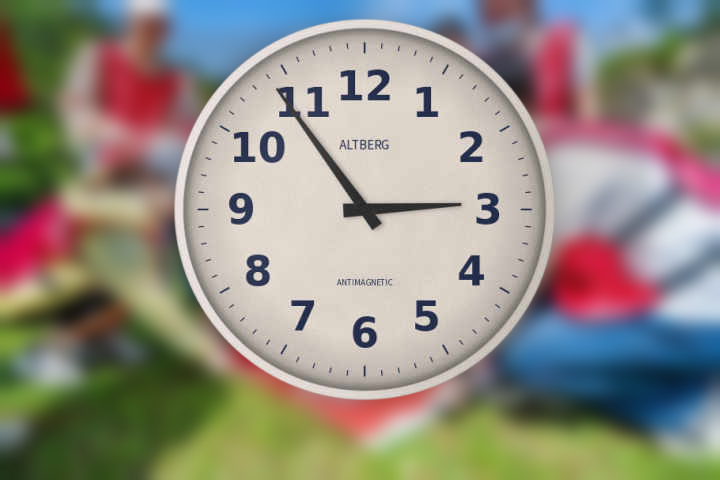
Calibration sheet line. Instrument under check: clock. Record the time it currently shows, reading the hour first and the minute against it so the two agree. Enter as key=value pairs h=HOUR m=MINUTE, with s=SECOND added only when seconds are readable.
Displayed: h=2 m=54
